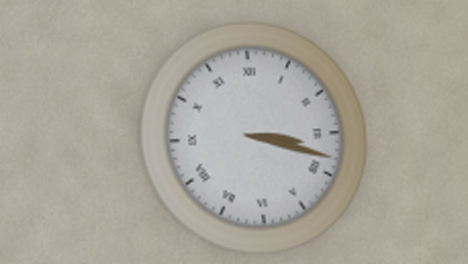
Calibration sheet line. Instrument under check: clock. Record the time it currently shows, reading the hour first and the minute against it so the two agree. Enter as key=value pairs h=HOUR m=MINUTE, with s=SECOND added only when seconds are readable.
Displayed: h=3 m=18
